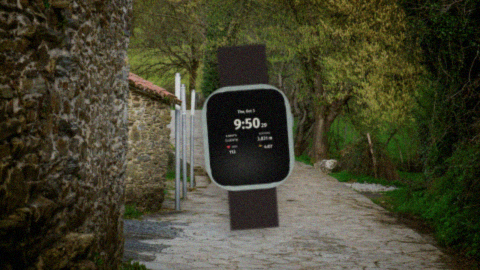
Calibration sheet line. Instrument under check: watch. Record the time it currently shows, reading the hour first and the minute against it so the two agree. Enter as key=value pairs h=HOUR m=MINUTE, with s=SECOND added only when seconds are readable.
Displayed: h=9 m=50
